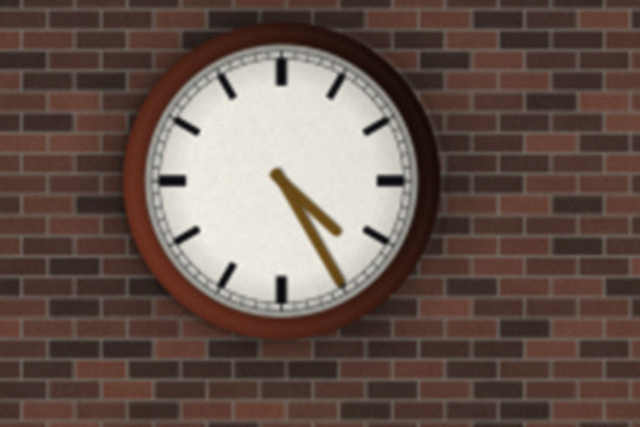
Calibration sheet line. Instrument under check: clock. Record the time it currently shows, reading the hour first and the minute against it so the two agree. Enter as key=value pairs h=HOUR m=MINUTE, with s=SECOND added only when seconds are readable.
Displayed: h=4 m=25
